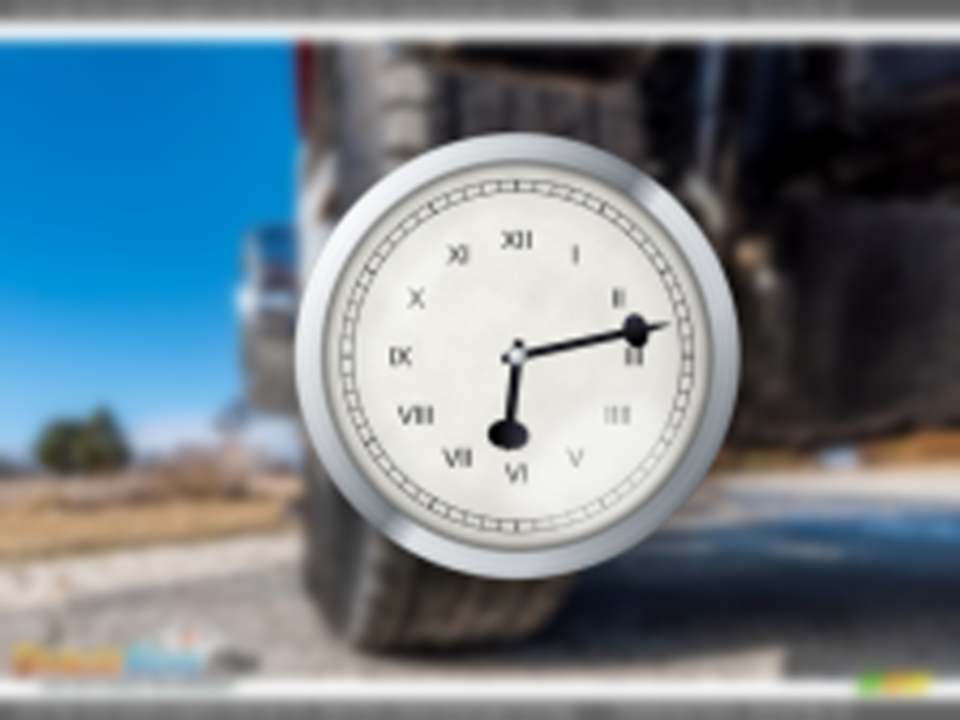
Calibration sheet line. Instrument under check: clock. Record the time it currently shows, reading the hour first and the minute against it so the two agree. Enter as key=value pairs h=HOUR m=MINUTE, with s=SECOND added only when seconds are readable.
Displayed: h=6 m=13
